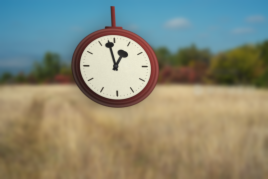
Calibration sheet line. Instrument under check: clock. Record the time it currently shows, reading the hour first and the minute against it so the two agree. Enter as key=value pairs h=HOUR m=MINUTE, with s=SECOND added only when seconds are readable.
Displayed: h=12 m=58
